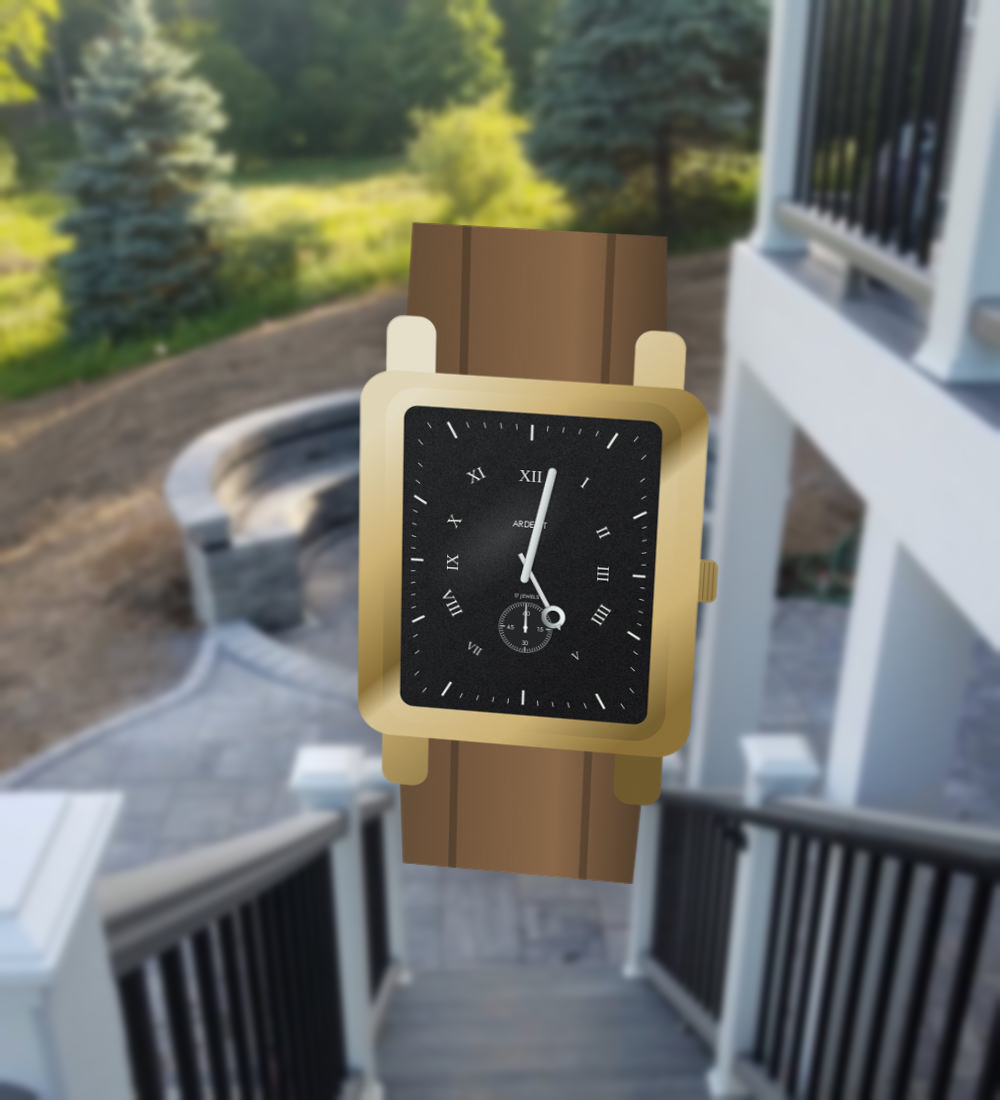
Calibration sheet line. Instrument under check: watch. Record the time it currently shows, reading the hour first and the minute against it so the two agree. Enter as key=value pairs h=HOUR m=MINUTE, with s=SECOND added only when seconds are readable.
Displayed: h=5 m=2
